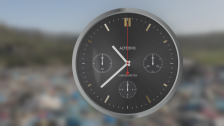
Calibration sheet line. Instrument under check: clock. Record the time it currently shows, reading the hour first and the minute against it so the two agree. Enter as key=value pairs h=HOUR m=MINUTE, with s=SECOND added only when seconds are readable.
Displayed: h=10 m=38
